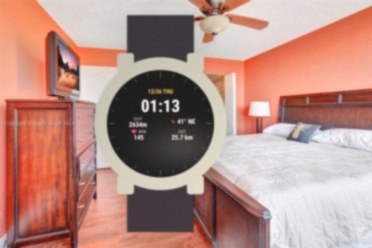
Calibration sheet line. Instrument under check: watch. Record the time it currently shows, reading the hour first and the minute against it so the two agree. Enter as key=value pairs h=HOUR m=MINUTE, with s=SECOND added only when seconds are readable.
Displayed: h=1 m=13
